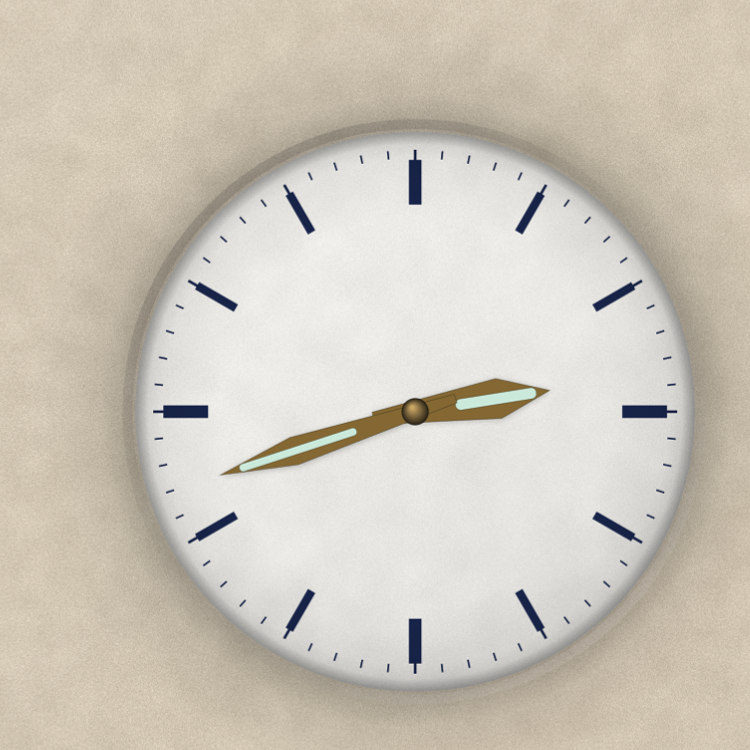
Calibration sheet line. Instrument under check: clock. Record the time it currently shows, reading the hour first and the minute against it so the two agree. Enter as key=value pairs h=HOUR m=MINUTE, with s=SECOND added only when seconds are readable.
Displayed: h=2 m=42
